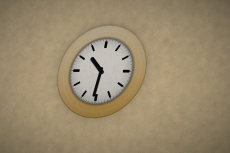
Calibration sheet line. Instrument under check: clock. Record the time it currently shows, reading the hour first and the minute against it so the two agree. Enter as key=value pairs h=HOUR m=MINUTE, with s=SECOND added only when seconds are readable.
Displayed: h=10 m=31
